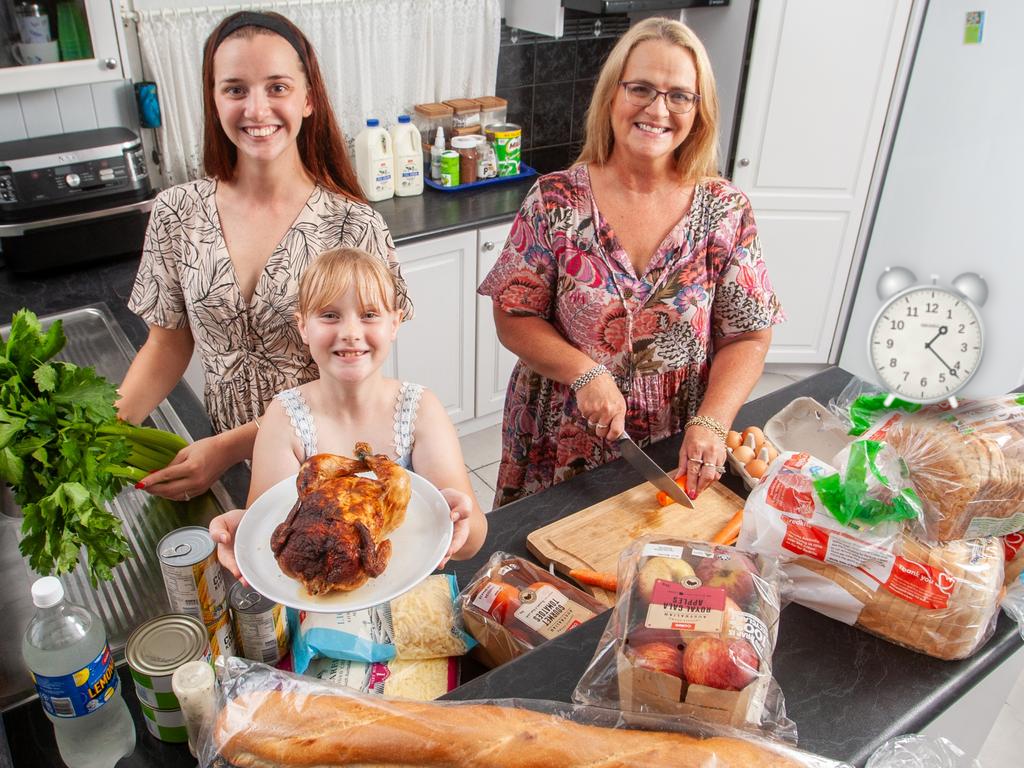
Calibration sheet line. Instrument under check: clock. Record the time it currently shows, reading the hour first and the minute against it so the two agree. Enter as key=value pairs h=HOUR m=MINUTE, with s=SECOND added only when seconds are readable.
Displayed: h=1 m=22
